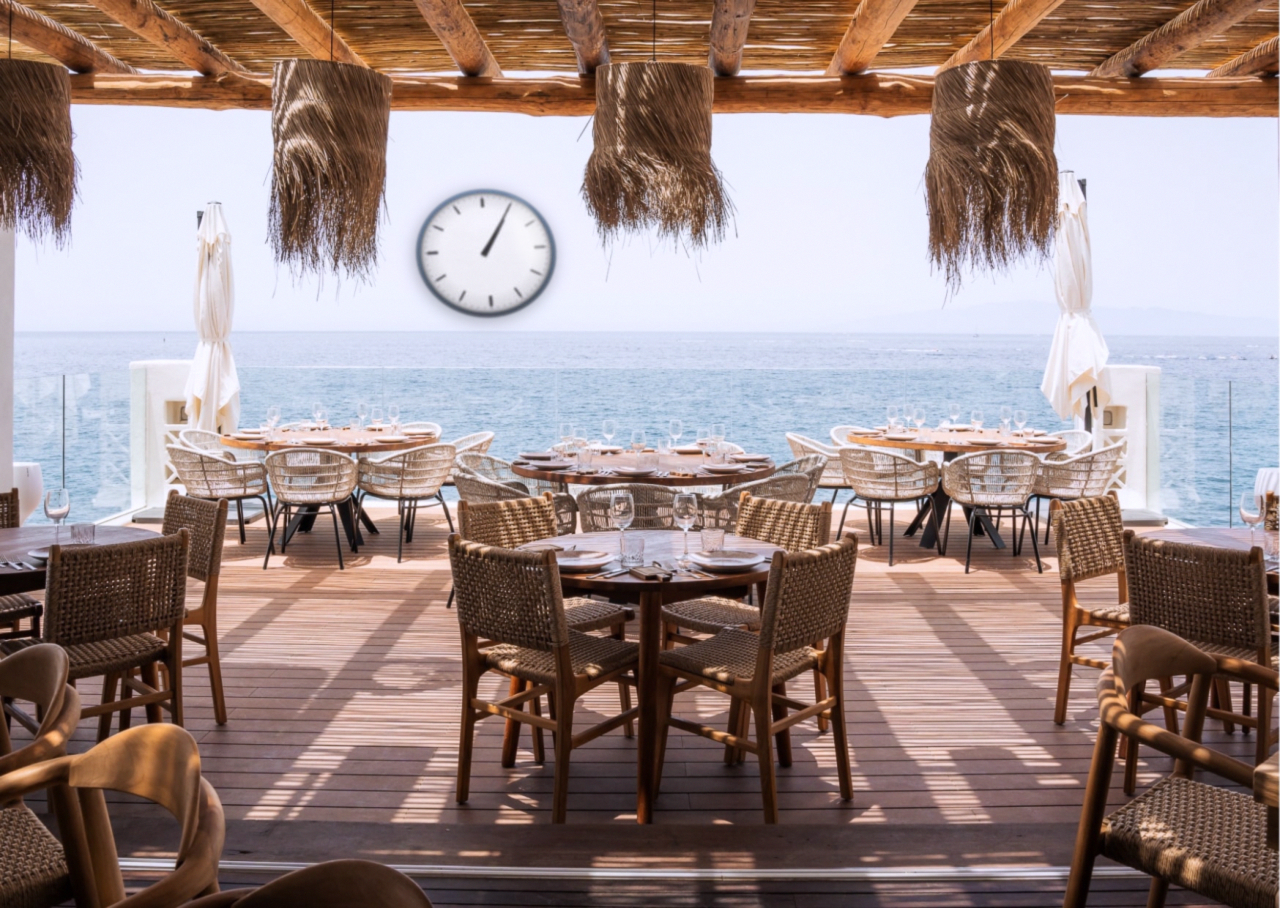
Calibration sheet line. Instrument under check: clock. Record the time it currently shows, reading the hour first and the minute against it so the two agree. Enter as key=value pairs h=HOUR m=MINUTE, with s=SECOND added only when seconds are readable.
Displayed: h=1 m=5
